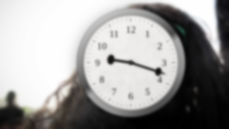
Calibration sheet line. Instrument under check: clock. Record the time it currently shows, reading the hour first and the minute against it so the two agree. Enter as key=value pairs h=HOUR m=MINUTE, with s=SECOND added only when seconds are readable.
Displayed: h=9 m=18
